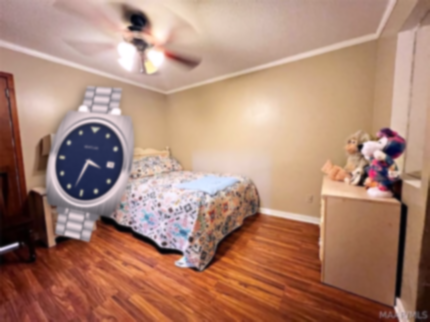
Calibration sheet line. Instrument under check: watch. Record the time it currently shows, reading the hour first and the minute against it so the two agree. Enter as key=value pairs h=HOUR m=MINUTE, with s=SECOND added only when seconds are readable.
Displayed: h=3 m=33
